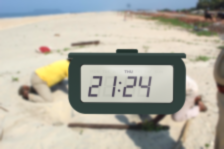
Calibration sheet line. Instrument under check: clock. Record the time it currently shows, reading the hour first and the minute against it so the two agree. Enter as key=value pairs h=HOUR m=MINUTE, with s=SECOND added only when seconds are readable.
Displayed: h=21 m=24
